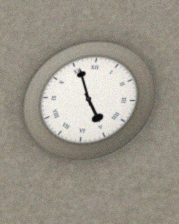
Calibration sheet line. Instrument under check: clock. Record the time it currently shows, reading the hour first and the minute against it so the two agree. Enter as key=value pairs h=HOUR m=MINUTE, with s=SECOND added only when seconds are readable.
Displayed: h=4 m=56
